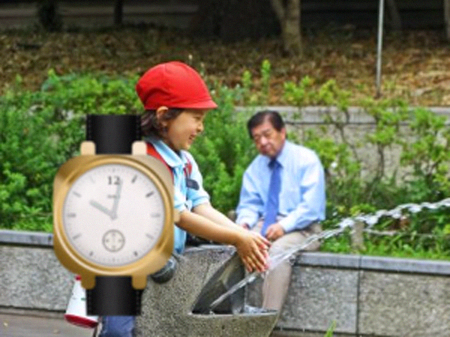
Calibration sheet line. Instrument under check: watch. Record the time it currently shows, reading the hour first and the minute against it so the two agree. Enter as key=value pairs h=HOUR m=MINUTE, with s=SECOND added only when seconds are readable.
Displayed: h=10 m=2
